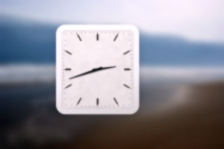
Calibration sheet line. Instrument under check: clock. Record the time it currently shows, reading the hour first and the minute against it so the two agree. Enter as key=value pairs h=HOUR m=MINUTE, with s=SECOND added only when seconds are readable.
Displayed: h=2 m=42
